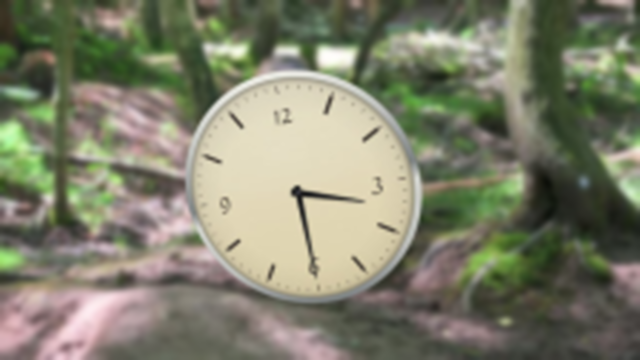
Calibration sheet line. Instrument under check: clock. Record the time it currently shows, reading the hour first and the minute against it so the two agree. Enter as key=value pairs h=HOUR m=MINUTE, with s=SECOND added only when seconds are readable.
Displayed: h=3 m=30
